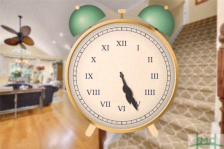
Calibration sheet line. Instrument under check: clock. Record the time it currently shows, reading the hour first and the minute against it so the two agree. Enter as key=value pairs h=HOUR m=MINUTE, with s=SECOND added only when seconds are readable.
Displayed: h=5 m=26
